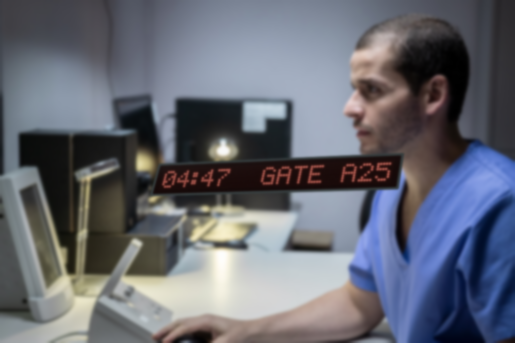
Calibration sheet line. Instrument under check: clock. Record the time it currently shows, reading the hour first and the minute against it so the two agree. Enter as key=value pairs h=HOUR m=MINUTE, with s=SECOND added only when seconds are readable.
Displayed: h=4 m=47
